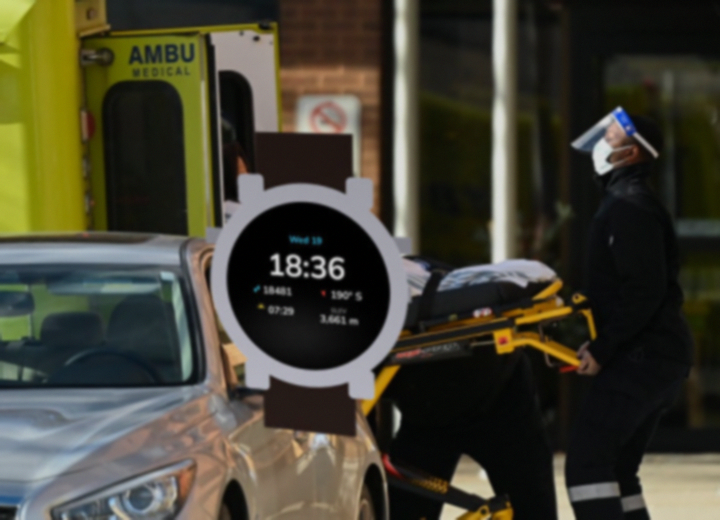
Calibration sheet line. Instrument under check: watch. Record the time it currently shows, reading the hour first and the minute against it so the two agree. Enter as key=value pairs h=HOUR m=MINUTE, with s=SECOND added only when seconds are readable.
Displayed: h=18 m=36
